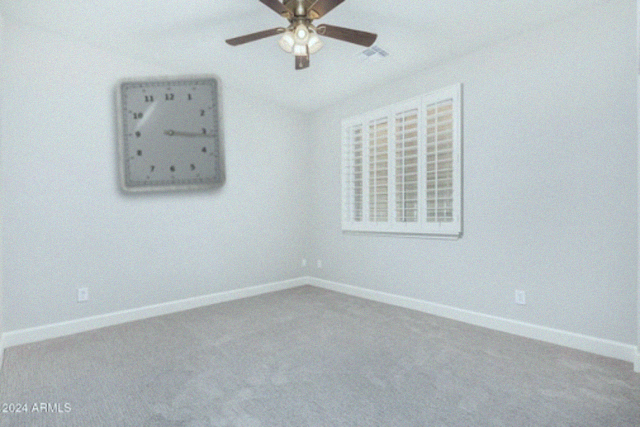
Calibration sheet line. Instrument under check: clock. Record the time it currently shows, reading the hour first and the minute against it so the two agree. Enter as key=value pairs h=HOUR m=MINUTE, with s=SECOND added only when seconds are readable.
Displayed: h=3 m=16
